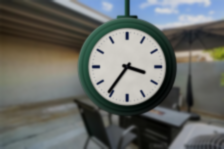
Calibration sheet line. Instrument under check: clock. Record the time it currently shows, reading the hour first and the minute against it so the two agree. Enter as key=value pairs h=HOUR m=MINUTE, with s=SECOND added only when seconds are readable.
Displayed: h=3 m=36
